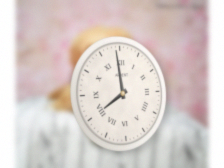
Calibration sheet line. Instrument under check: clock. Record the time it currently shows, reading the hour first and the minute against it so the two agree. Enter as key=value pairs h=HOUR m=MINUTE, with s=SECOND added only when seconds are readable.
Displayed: h=7 m=59
